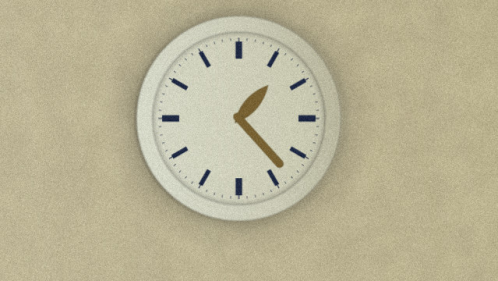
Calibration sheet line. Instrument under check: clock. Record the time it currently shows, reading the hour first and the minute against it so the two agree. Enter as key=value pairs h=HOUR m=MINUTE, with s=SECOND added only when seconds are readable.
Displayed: h=1 m=23
